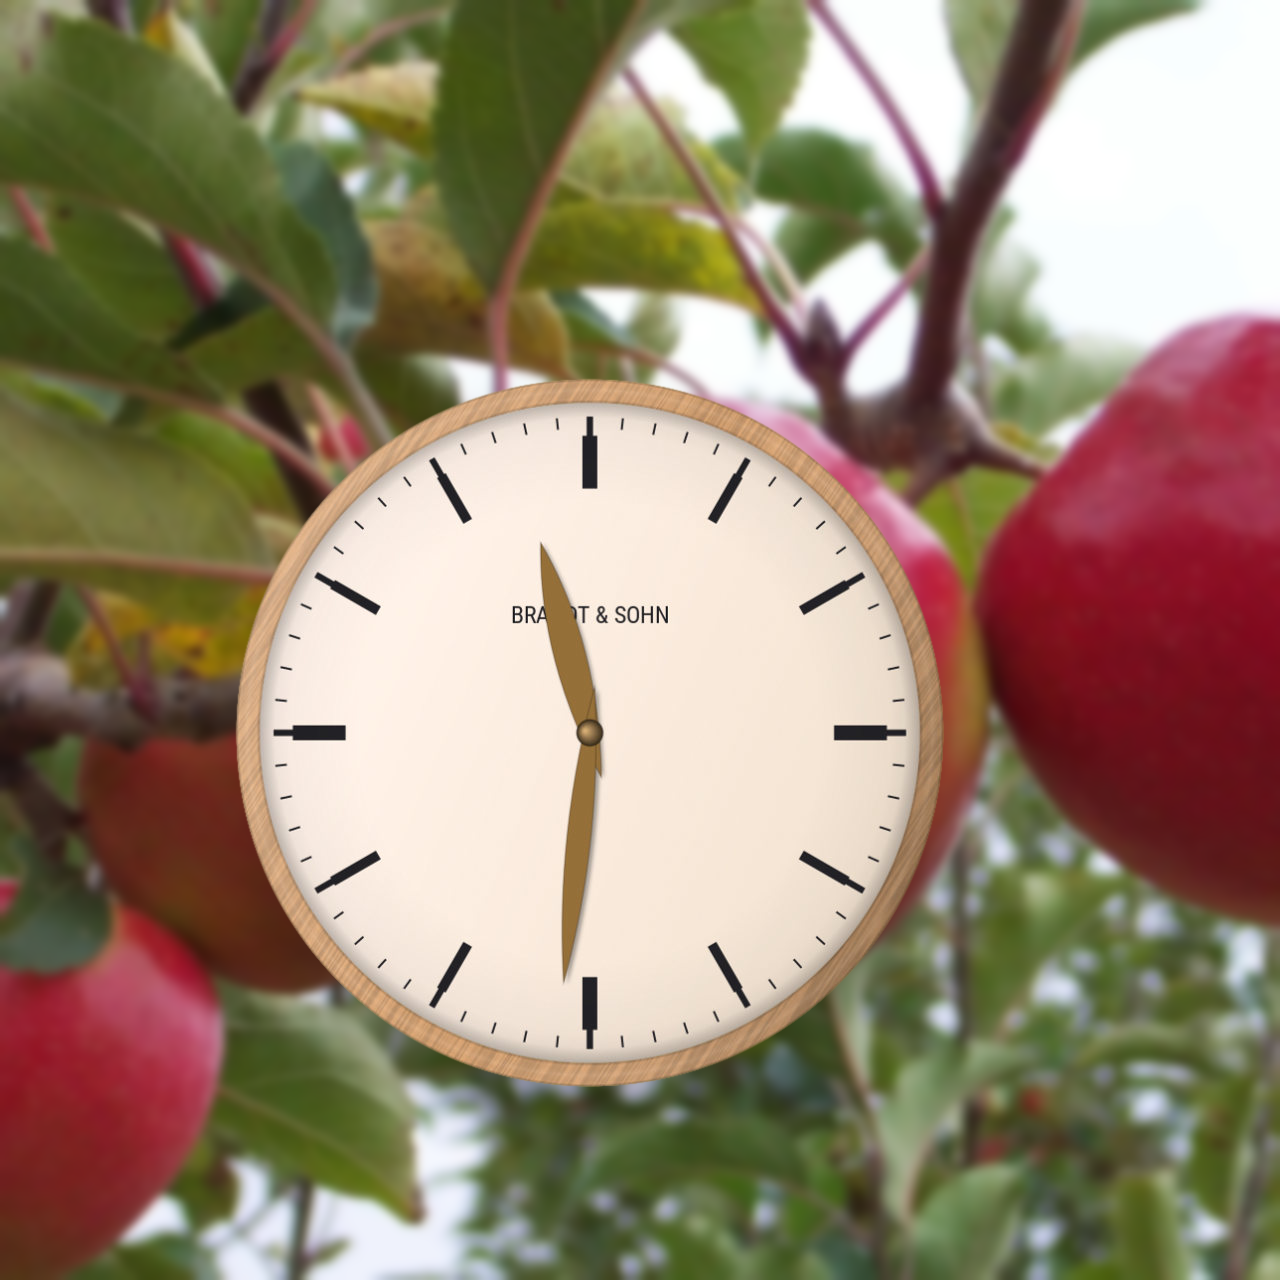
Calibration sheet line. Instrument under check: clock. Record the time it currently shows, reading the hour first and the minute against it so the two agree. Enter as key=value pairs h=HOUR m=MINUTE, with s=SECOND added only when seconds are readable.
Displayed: h=11 m=31
